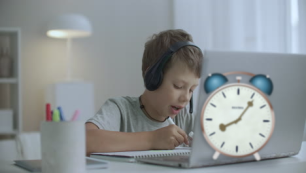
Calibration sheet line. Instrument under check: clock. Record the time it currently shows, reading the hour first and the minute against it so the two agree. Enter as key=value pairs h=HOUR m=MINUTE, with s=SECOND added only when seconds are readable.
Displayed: h=8 m=6
